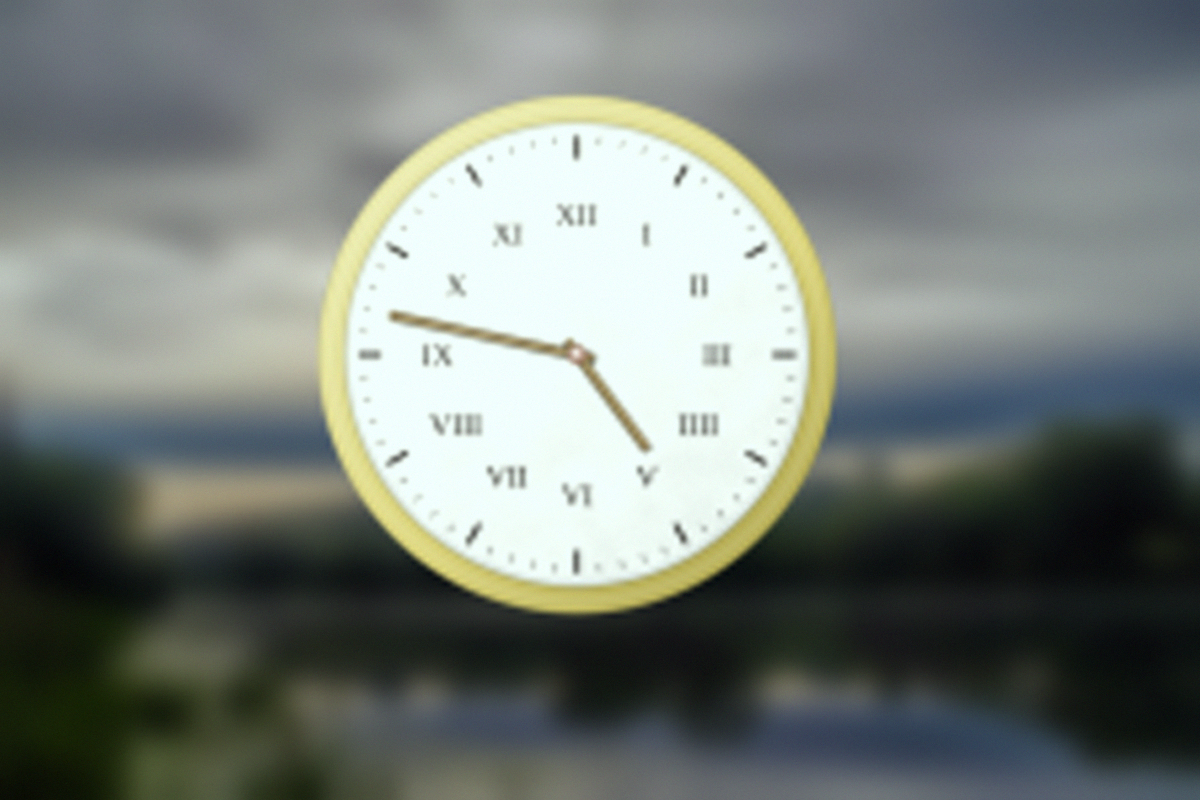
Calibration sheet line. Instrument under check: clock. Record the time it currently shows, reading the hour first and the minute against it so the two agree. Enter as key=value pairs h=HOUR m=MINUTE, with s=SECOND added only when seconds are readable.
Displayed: h=4 m=47
